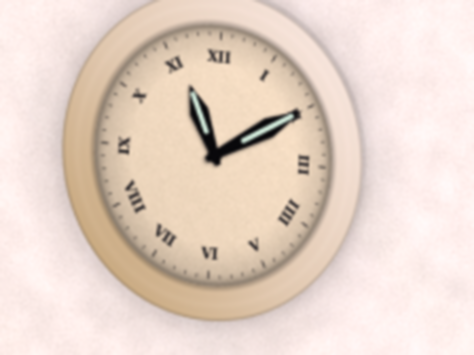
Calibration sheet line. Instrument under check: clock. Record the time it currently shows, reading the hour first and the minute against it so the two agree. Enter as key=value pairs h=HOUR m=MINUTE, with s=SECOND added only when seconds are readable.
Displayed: h=11 m=10
